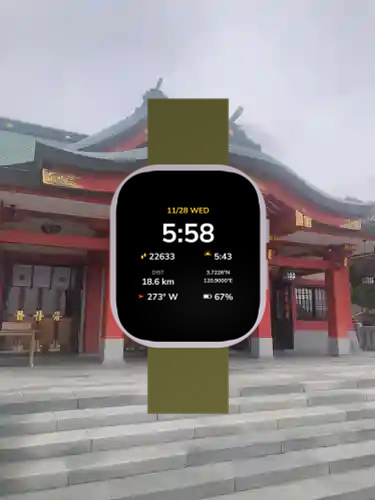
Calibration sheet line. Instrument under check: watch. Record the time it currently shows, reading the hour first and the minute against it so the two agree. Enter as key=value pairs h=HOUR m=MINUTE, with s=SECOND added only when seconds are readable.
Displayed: h=5 m=58
